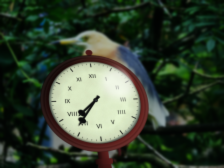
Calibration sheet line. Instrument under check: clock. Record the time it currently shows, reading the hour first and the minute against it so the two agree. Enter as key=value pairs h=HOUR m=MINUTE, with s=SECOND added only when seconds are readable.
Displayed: h=7 m=36
